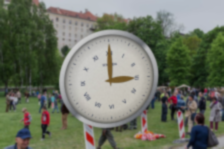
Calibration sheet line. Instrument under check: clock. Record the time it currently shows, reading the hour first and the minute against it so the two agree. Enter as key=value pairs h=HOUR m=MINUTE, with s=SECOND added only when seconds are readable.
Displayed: h=3 m=0
